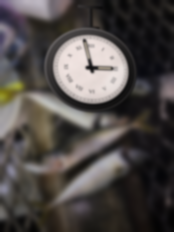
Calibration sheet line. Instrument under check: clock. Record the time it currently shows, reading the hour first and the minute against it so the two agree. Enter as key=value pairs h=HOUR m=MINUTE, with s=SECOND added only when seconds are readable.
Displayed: h=2 m=58
